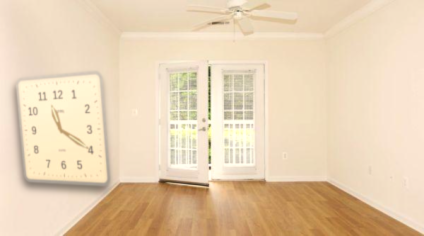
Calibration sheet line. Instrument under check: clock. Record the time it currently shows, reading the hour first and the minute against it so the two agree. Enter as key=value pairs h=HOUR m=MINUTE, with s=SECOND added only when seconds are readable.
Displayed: h=11 m=20
